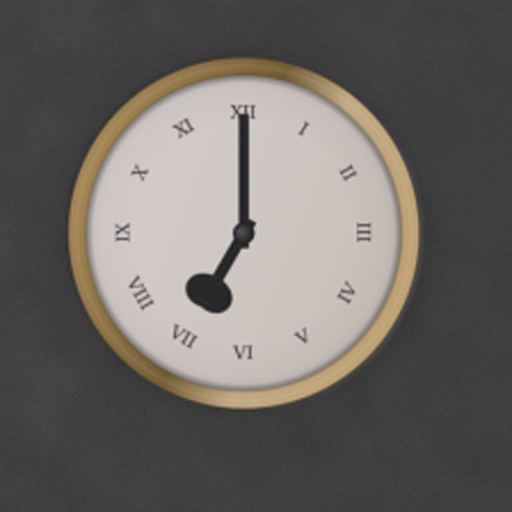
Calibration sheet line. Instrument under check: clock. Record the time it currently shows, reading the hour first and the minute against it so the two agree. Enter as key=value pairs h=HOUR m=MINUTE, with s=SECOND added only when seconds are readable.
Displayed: h=7 m=0
